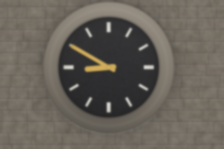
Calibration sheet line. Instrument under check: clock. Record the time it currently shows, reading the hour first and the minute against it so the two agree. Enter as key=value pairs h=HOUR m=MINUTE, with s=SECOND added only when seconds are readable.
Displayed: h=8 m=50
